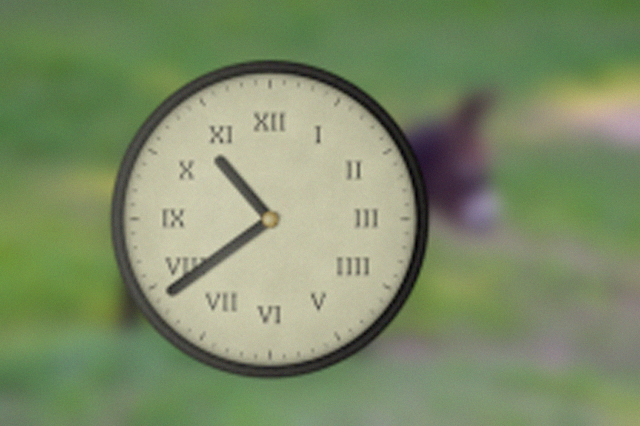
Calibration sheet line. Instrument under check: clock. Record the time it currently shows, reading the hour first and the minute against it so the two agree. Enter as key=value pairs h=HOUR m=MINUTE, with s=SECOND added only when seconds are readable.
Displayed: h=10 m=39
